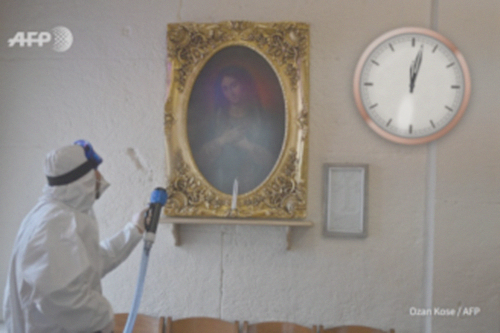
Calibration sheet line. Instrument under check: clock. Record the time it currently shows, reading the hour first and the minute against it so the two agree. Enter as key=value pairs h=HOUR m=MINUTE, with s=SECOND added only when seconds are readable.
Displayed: h=12 m=2
